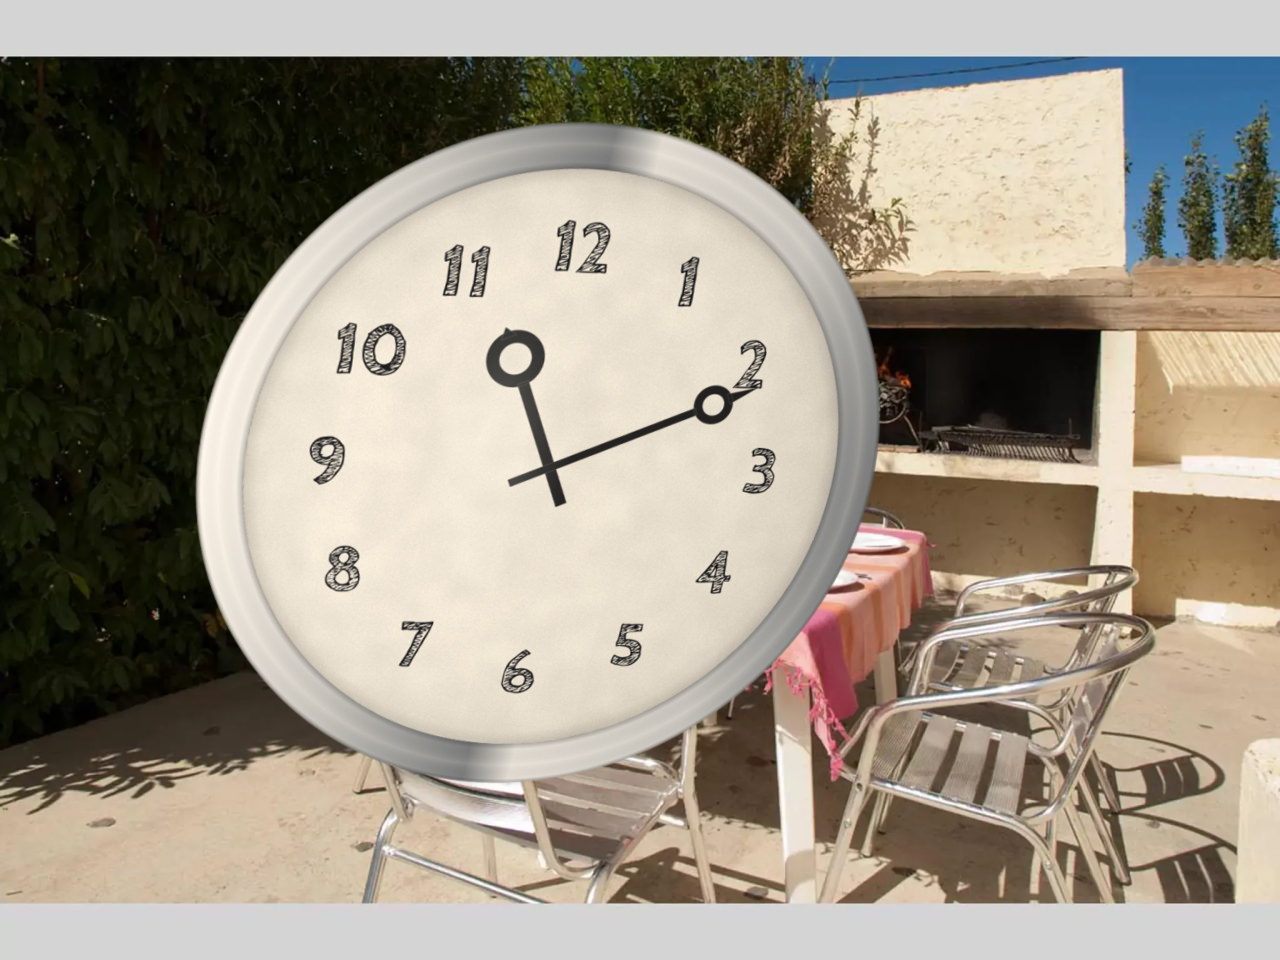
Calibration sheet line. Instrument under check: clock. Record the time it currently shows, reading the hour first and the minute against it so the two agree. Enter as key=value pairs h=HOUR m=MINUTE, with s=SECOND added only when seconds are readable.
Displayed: h=11 m=11
